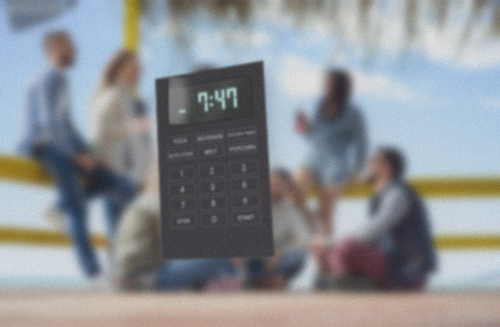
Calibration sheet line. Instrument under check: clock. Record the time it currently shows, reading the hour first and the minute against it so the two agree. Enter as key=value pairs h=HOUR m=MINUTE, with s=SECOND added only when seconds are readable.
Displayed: h=7 m=47
